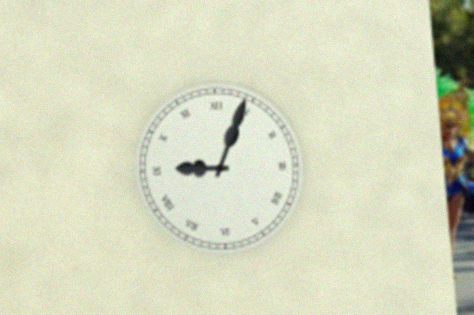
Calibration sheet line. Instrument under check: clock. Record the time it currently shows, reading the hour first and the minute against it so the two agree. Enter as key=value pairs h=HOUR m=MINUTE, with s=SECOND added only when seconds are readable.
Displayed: h=9 m=4
